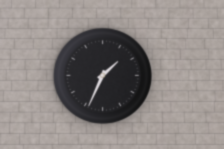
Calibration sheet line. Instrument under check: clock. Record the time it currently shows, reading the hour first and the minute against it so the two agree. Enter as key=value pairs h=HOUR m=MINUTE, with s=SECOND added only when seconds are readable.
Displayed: h=1 m=34
